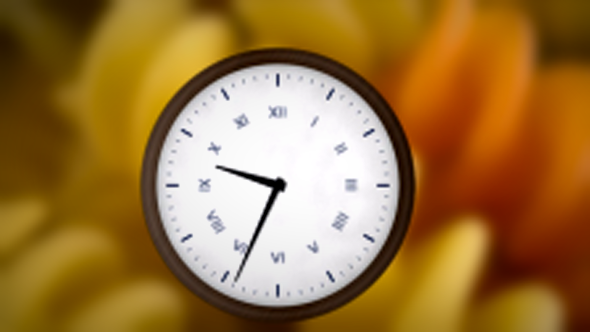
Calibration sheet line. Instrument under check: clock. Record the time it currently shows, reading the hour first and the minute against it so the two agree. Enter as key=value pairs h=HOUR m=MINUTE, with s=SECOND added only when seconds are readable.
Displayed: h=9 m=34
